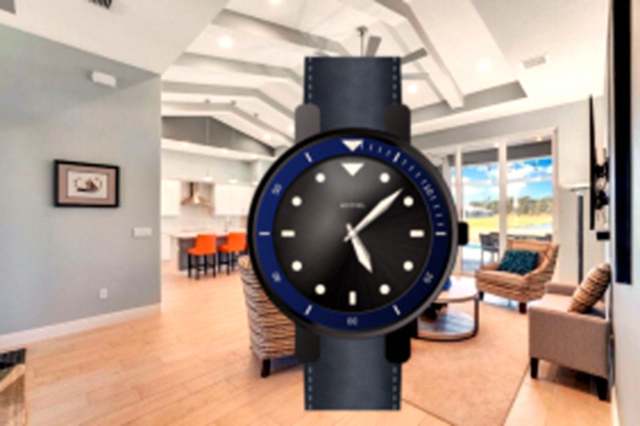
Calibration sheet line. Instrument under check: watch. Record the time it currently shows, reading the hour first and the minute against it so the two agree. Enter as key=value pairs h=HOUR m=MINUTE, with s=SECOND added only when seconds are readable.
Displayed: h=5 m=8
